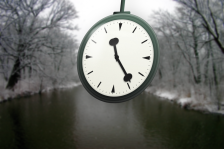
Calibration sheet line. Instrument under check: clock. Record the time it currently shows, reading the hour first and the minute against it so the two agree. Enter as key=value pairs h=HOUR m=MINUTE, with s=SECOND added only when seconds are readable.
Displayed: h=11 m=24
